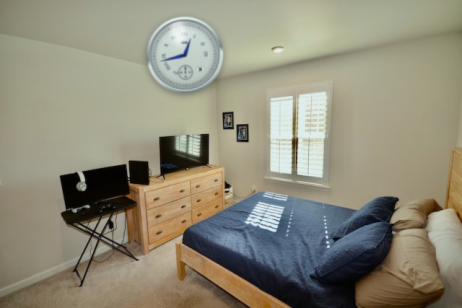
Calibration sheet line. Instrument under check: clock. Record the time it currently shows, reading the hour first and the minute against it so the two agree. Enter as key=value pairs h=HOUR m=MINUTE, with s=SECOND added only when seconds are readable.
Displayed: h=12 m=43
